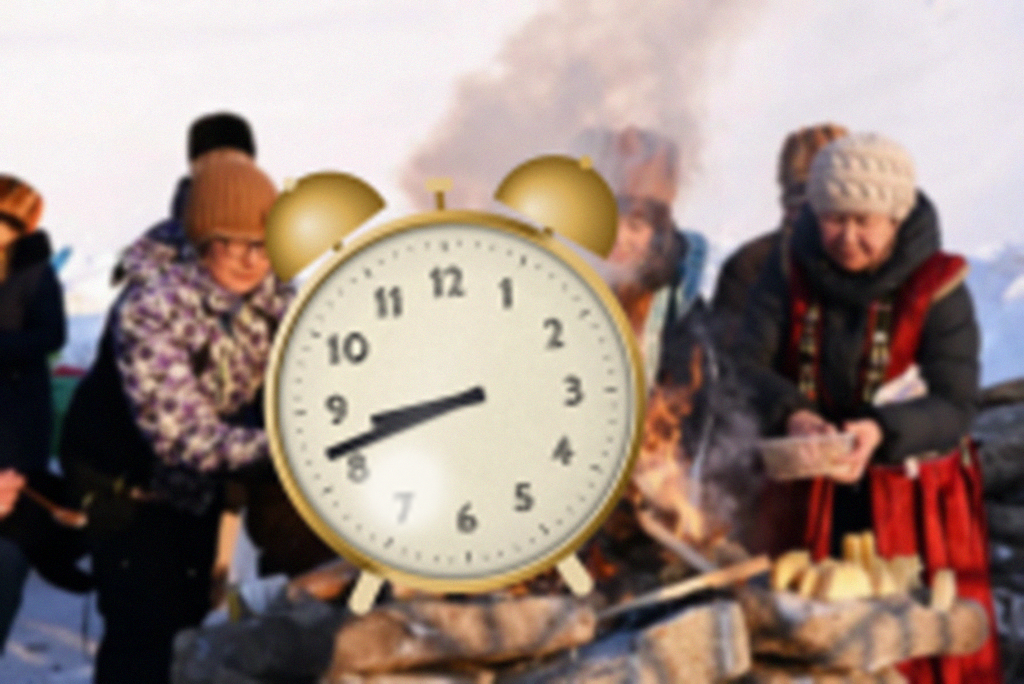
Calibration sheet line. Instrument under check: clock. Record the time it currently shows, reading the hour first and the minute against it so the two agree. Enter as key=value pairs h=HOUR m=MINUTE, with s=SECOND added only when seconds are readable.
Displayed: h=8 m=42
